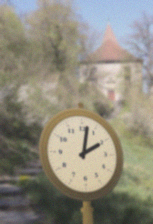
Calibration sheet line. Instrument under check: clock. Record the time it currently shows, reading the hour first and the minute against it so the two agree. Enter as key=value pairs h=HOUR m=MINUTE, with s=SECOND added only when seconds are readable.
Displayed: h=2 m=2
